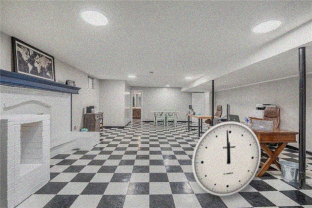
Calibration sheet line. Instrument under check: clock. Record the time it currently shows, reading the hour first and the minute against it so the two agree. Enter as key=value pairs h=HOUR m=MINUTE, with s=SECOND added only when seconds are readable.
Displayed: h=11 m=59
